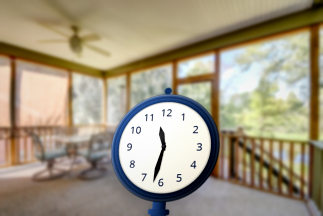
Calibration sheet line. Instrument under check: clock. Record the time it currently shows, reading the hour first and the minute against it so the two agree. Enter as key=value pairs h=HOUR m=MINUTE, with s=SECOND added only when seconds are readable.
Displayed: h=11 m=32
